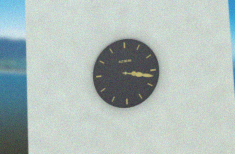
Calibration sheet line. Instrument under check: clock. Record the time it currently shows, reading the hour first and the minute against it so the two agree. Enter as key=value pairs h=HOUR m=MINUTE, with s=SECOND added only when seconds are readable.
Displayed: h=3 m=17
